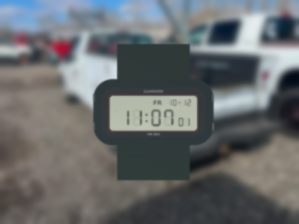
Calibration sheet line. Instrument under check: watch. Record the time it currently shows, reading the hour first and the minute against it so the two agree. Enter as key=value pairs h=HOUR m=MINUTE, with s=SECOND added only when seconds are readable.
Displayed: h=11 m=7
